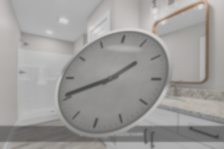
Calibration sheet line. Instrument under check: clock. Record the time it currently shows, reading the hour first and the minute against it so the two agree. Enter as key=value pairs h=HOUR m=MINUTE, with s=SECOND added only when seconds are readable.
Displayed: h=1 m=41
